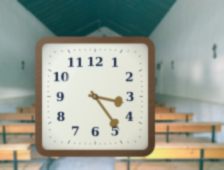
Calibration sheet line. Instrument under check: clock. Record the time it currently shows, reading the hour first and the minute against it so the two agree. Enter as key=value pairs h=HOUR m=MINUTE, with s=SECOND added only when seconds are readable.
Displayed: h=3 m=24
